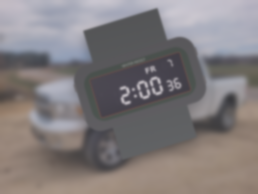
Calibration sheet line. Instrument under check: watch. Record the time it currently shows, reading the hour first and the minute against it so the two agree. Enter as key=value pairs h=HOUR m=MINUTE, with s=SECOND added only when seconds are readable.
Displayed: h=2 m=0
